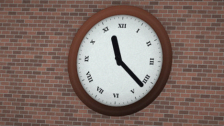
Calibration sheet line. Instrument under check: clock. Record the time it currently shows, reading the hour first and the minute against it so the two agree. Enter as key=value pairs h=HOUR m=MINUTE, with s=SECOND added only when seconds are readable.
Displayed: h=11 m=22
